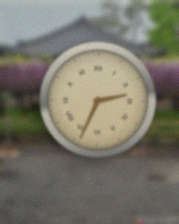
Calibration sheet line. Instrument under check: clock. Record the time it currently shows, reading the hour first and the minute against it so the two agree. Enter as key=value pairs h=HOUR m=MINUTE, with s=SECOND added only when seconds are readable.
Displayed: h=2 m=34
